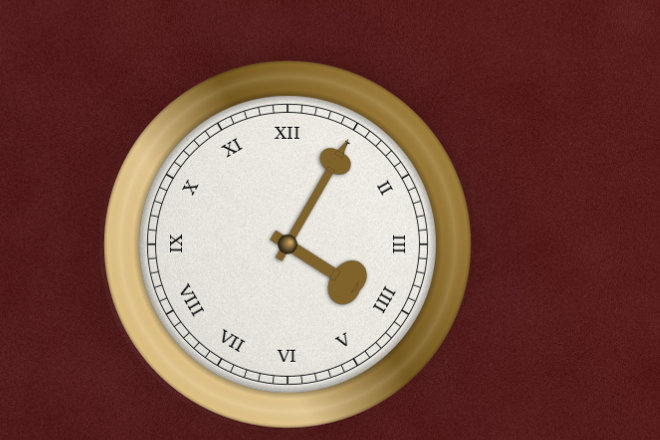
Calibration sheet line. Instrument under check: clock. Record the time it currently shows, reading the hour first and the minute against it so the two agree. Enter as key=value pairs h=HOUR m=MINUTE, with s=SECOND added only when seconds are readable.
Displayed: h=4 m=5
